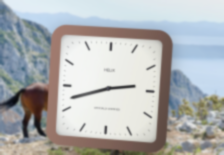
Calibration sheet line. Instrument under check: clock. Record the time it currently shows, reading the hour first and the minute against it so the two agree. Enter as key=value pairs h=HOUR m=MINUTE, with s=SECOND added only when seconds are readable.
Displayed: h=2 m=42
